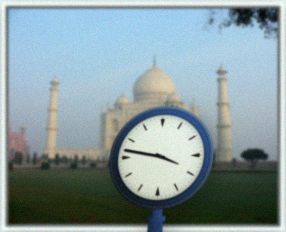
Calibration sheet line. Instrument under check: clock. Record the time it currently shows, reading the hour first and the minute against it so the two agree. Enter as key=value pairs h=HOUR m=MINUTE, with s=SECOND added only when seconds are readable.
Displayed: h=3 m=47
